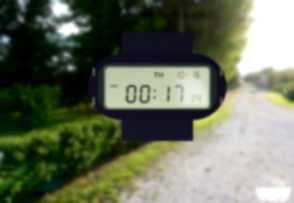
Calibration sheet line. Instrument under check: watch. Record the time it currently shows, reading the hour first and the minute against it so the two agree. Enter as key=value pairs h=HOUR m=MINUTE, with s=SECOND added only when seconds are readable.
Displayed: h=0 m=17
